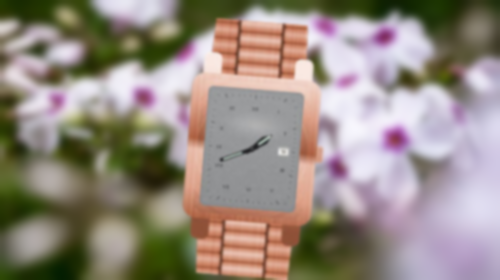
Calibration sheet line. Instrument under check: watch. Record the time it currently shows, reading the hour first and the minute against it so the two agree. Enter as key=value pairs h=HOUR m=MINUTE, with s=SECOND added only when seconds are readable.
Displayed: h=1 m=41
